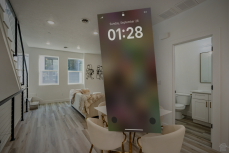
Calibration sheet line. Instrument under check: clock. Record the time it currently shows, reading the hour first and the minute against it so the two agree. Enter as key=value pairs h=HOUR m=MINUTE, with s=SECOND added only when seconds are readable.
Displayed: h=1 m=28
